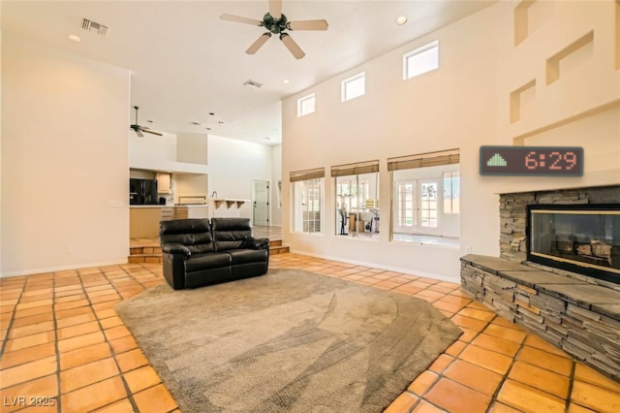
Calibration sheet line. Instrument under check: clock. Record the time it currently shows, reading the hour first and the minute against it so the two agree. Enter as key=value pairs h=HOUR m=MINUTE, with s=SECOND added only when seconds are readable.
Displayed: h=6 m=29
